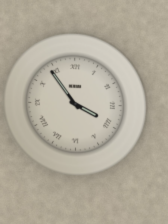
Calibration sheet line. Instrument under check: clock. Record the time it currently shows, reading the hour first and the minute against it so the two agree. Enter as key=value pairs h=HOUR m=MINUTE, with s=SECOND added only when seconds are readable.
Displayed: h=3 m=54
